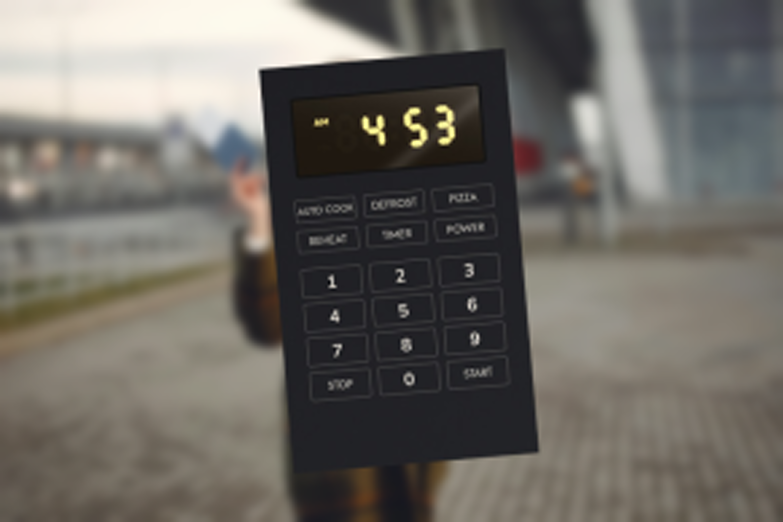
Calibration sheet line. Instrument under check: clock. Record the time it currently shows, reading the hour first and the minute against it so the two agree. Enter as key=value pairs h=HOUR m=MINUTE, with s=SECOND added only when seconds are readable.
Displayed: h=4 m=53
